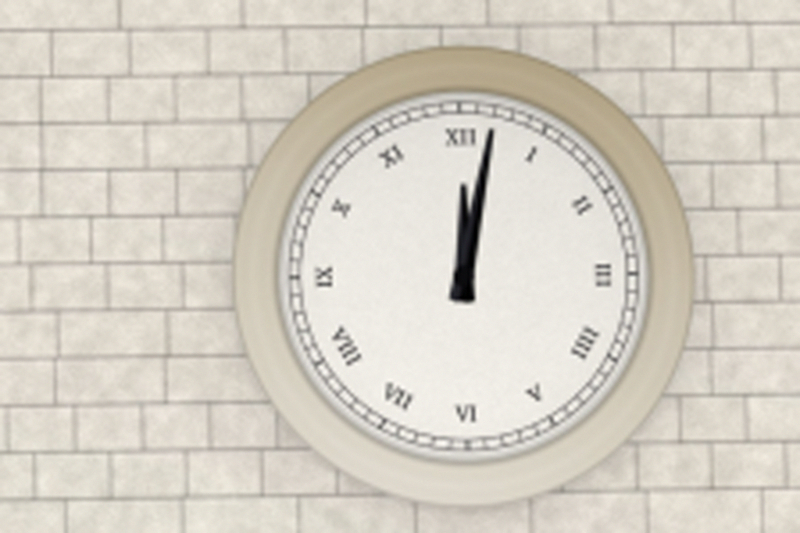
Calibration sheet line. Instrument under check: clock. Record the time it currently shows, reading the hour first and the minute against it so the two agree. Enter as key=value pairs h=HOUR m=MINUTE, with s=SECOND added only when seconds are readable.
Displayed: h=12 m=2
